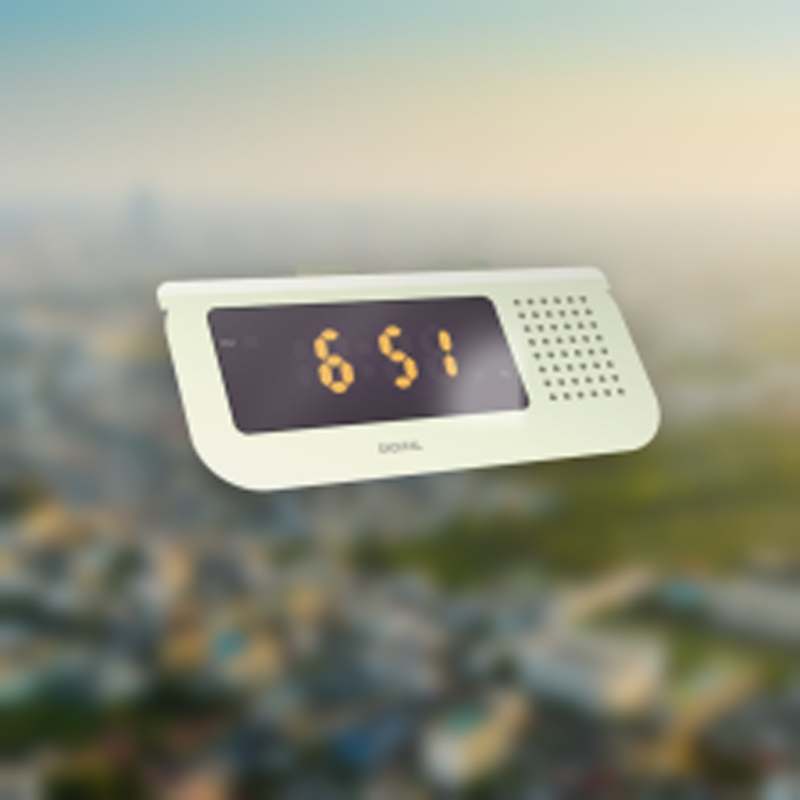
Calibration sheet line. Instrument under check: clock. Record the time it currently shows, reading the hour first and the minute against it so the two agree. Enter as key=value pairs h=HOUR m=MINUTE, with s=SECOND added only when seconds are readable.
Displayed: h=6 m=51
